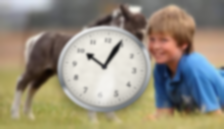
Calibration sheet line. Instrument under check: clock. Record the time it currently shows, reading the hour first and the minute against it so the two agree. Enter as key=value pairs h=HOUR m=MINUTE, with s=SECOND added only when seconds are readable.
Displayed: h=10 m=4
